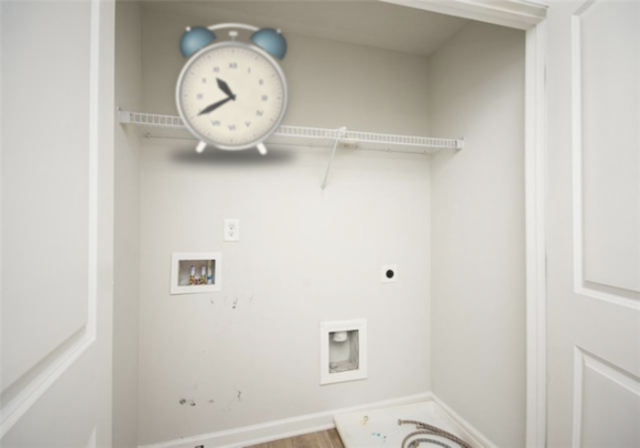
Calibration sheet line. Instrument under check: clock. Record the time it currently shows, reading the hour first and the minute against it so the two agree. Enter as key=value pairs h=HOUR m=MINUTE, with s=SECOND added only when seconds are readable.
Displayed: h=10 m=40
